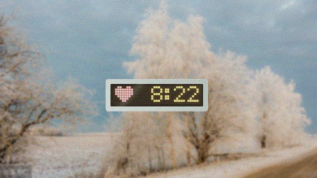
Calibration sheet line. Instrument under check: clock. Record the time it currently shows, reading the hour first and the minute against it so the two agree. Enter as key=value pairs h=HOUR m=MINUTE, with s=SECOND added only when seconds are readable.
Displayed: h=8 m=22
